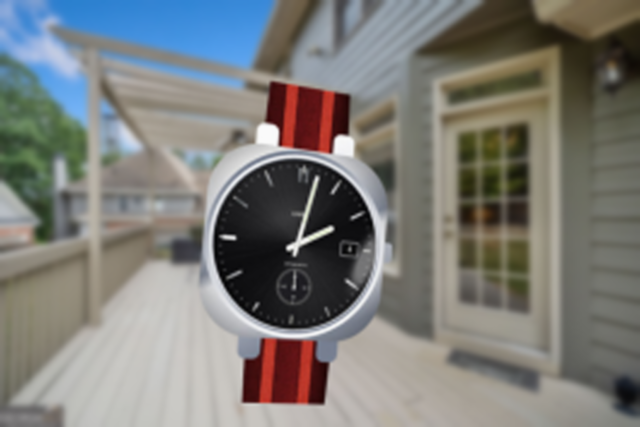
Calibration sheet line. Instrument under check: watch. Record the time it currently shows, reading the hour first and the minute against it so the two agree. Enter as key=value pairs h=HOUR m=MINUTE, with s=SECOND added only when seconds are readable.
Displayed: h=2 m=2
